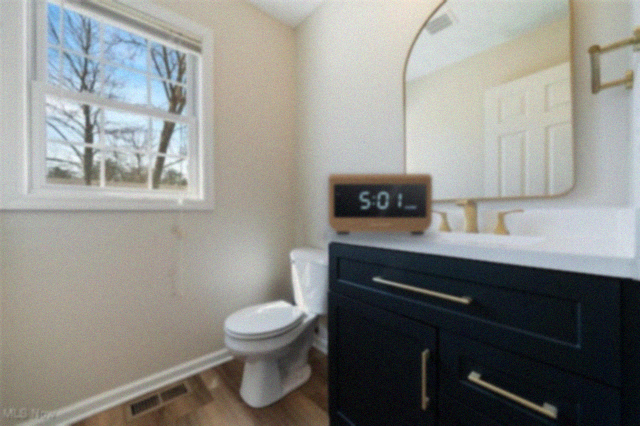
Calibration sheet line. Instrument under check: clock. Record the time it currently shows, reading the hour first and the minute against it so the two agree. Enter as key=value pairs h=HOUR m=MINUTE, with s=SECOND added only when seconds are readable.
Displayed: h=5 m=1
